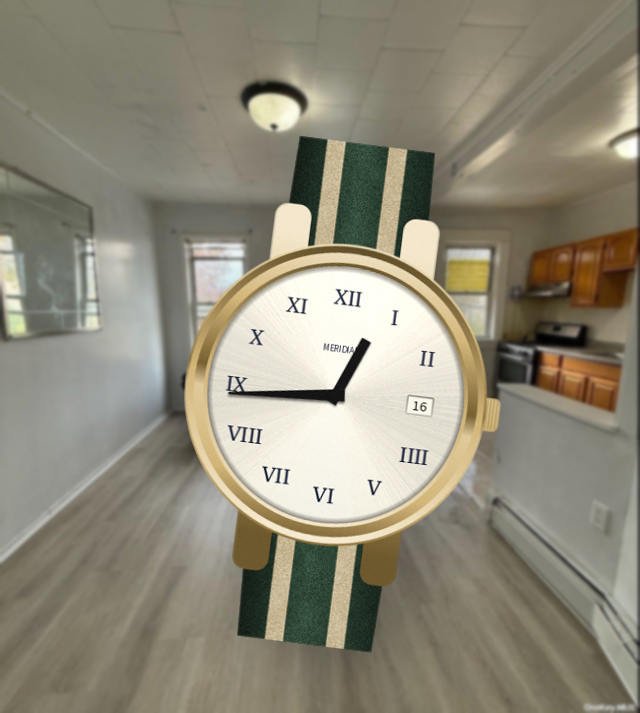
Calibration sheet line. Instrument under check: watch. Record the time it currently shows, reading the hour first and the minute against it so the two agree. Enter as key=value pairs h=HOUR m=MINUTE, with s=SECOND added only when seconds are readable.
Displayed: h=12 m=44
